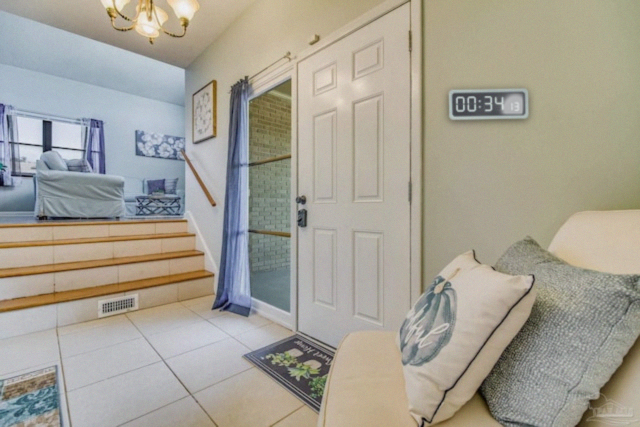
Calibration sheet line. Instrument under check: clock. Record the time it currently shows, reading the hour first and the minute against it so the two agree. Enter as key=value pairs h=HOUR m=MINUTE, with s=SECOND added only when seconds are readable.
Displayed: h=0 m=34
